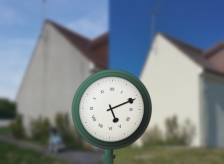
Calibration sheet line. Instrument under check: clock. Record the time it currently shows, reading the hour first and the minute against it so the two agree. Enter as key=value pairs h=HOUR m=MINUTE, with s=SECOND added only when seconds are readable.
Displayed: h=5 m=11
